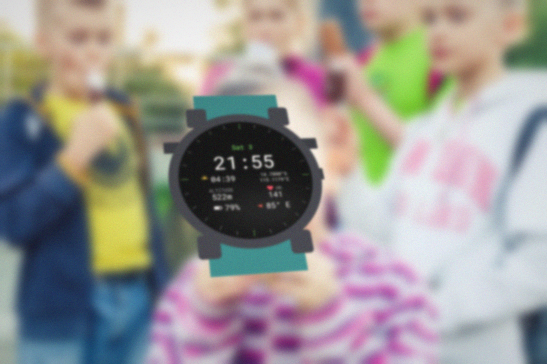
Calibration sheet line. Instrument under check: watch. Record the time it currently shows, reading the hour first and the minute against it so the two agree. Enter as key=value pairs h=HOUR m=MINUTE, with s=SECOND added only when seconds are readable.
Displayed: h=21 m=55
